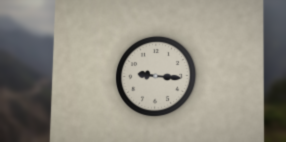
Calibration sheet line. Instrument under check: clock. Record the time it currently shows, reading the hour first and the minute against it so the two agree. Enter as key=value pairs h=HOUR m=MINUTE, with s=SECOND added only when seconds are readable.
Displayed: h=9 m=16
